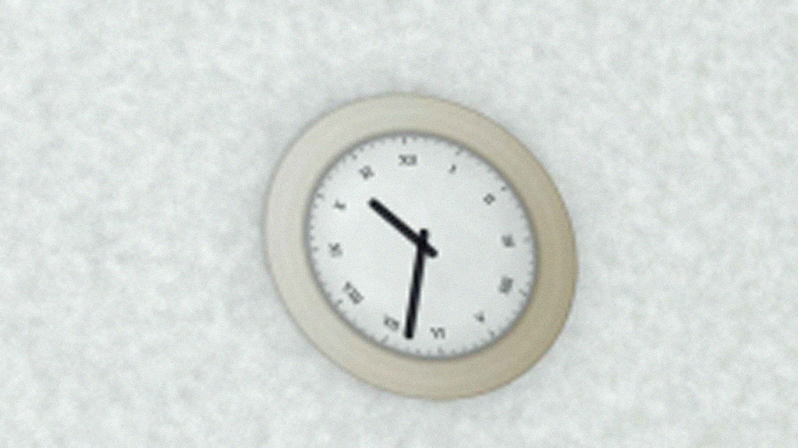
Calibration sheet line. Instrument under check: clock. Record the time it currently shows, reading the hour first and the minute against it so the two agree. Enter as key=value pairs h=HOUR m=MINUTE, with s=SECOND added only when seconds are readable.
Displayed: h=10 m=33
